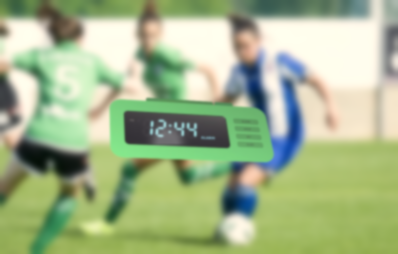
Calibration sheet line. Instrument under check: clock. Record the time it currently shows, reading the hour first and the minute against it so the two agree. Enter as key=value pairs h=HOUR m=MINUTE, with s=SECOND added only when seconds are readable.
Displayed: h=12 m=44
